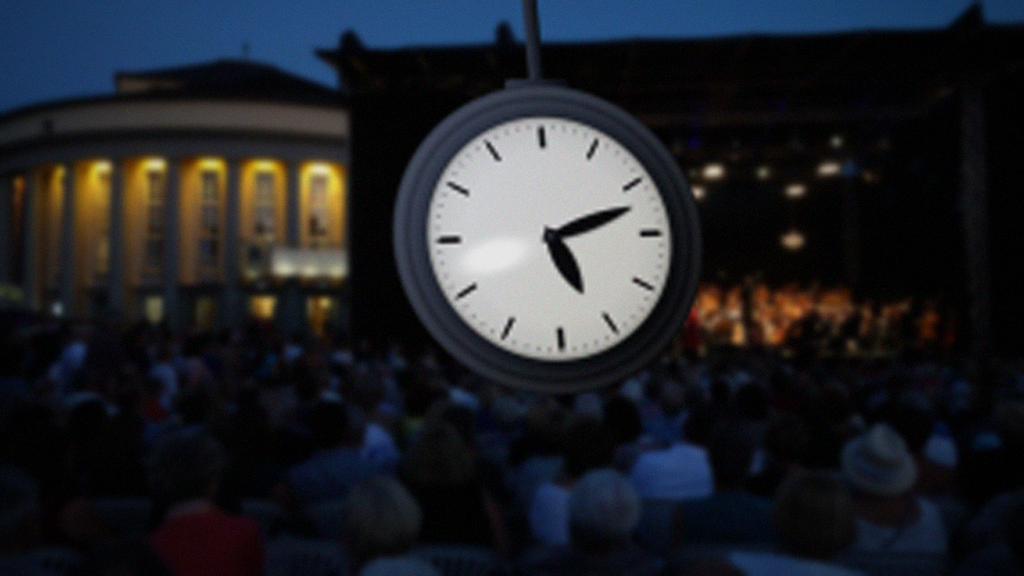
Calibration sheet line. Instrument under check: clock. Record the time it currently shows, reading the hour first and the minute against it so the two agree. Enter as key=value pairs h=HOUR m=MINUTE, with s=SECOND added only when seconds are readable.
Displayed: h=5 m=12
